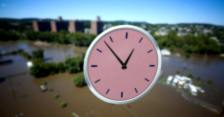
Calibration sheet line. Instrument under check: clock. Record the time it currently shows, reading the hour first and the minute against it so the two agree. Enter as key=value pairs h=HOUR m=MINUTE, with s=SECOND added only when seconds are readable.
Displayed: h=12 m=53
